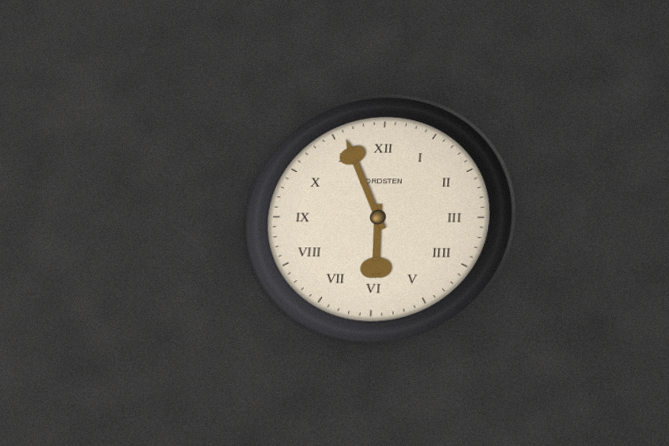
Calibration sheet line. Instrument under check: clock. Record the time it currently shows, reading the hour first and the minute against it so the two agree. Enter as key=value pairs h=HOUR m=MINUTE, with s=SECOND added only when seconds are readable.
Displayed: h=5 m=56
